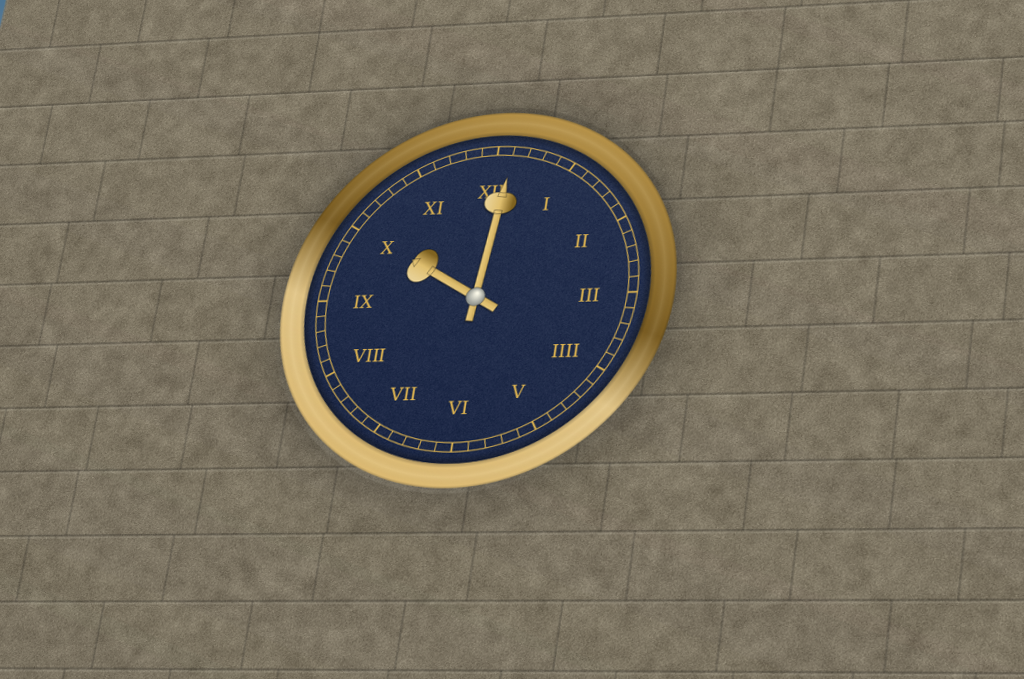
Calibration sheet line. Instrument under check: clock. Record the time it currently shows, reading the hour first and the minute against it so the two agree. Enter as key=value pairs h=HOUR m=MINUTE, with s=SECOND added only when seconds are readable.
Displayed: h=10 m=1
